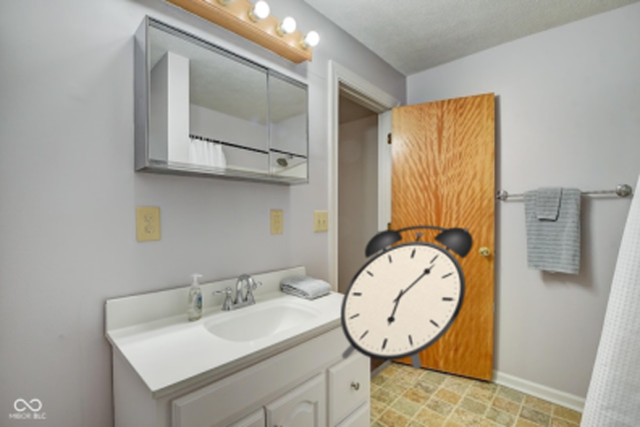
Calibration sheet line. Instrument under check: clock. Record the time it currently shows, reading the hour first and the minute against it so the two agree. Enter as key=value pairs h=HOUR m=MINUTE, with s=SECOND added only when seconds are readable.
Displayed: h=6 m=6
